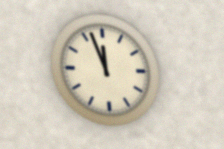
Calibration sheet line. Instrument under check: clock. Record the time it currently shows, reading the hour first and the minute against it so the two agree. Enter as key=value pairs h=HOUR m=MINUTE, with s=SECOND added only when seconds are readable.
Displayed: h=11 m=57
